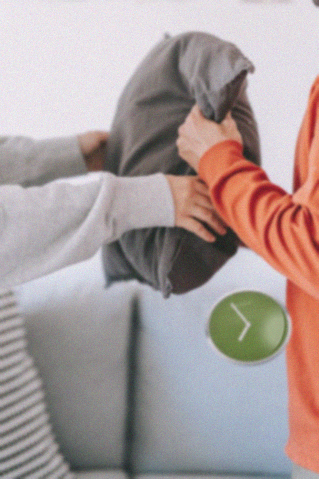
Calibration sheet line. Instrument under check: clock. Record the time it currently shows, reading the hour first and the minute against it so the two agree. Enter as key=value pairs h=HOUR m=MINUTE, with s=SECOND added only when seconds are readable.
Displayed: h=6 m=54
